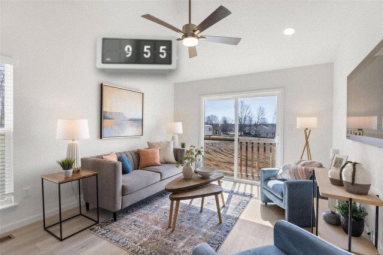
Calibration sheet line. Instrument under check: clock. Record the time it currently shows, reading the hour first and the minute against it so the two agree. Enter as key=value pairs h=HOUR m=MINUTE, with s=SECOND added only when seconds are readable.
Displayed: h=9 m=55
